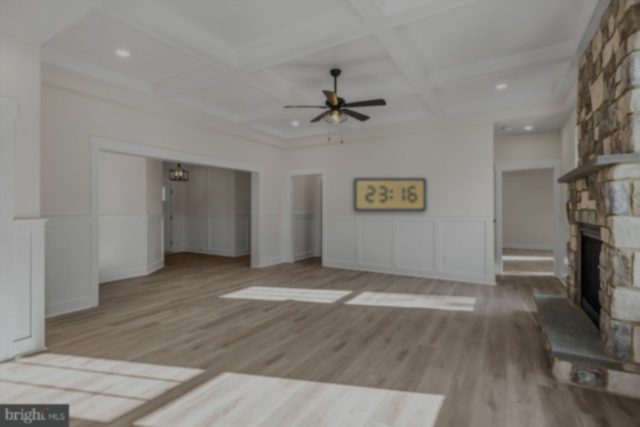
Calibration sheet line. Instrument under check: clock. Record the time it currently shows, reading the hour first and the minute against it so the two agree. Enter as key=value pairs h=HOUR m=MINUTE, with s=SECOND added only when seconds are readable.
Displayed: h=23 m=16
